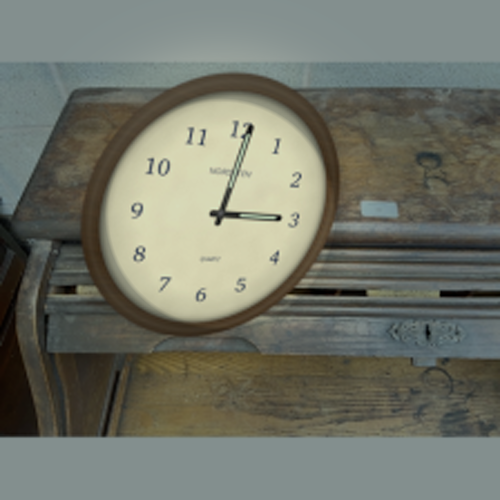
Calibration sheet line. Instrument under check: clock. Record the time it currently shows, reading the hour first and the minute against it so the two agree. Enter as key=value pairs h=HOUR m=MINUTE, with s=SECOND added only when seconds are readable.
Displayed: h=3 m=1
